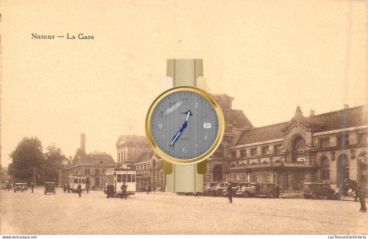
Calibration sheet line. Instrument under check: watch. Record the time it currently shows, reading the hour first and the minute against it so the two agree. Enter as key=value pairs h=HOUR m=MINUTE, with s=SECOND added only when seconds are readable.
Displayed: h=12 m=36
